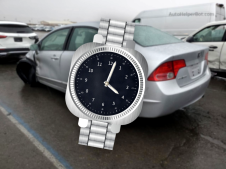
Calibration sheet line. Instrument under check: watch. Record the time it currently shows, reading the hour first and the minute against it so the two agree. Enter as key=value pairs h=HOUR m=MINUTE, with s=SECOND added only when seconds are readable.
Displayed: h=4 m=2
